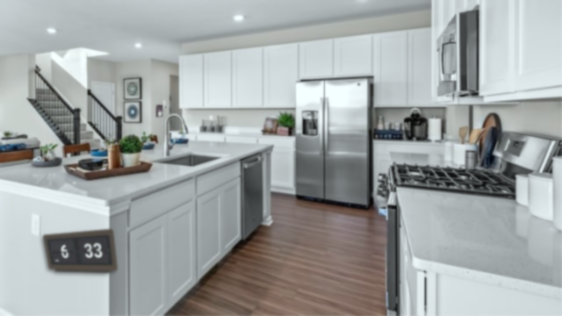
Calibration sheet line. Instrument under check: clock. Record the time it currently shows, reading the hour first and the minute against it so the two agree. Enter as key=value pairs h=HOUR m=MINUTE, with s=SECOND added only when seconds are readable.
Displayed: h=6 m=33
